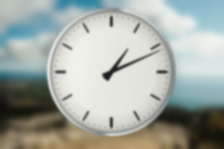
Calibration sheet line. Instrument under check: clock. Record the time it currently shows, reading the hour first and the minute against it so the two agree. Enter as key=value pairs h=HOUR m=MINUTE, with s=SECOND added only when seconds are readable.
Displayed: h=1 m=11
